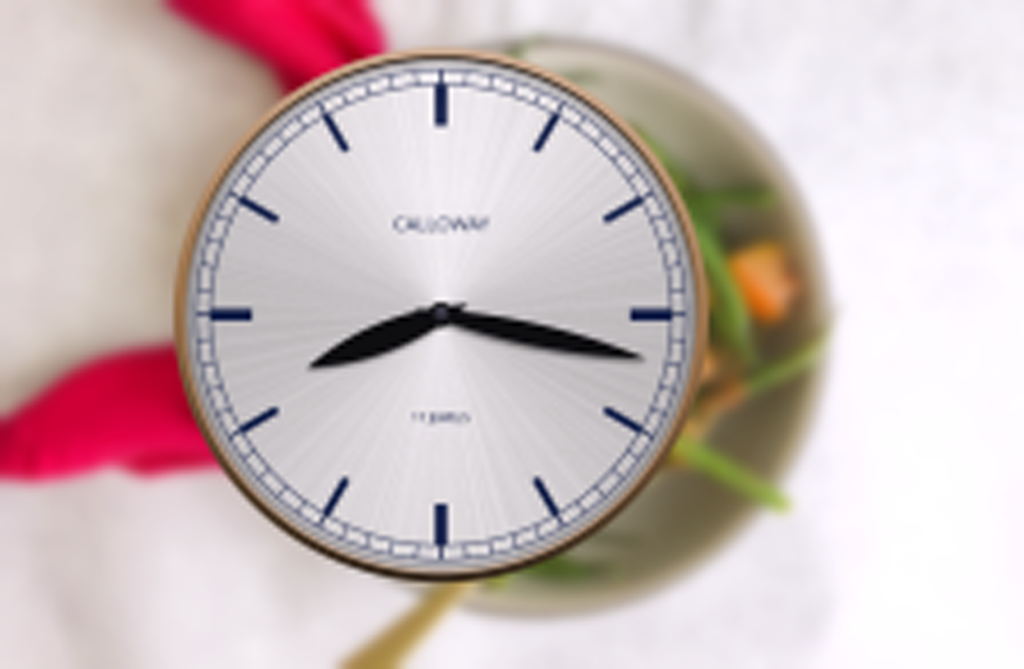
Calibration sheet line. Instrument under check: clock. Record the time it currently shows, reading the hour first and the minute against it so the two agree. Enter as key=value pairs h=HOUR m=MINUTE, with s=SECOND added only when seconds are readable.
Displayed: h=8 m=17
